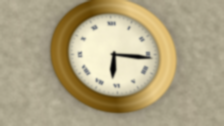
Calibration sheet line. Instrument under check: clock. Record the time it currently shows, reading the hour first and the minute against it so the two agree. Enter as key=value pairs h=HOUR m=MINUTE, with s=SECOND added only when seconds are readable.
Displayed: h=6 m=16
